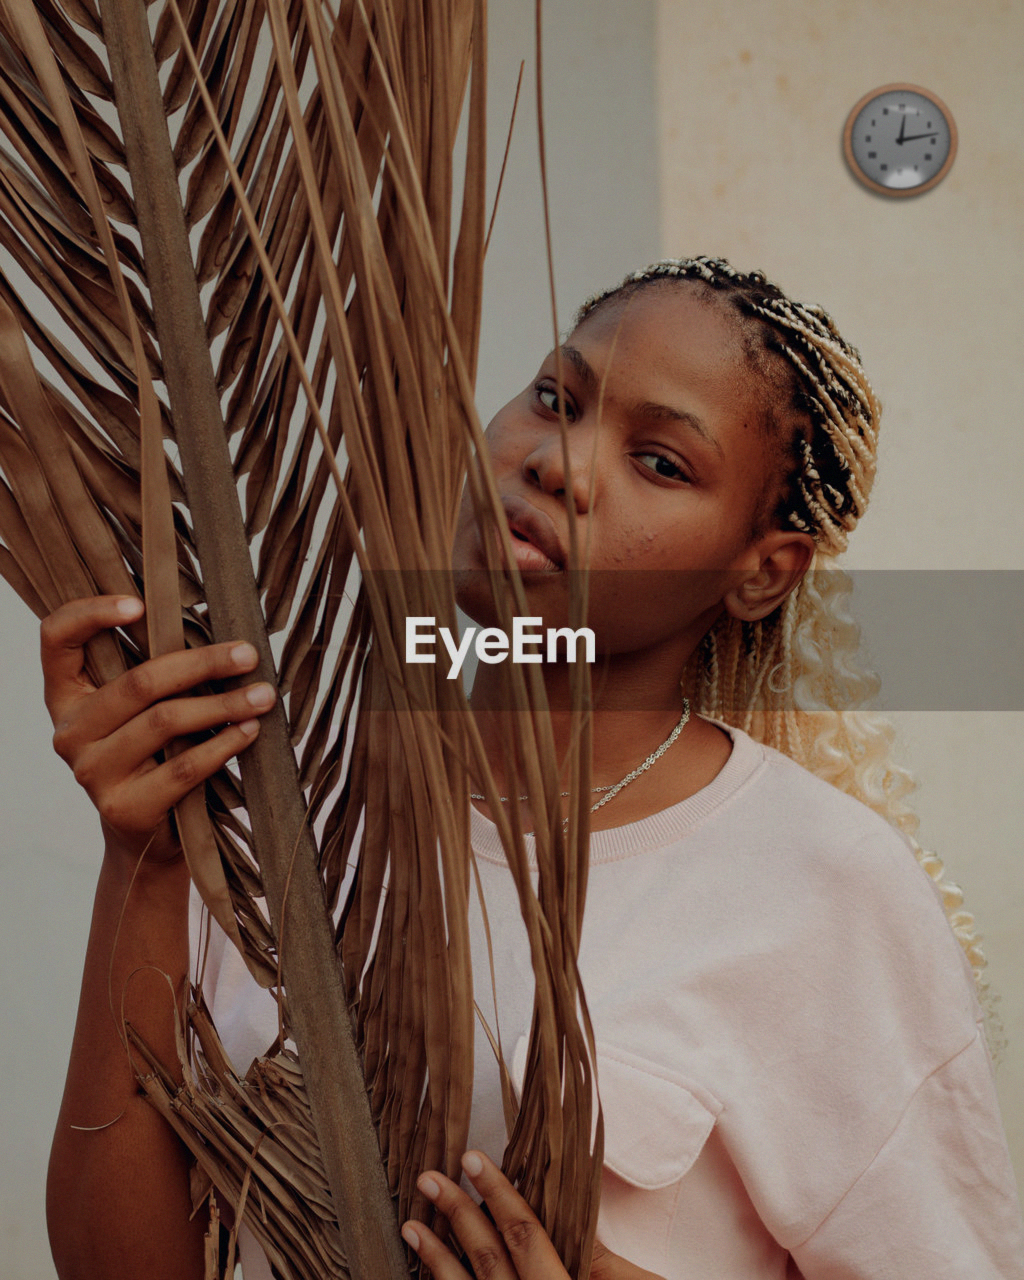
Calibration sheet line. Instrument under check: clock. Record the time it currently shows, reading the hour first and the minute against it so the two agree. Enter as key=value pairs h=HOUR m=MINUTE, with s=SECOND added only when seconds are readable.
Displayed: h=12 m=13
